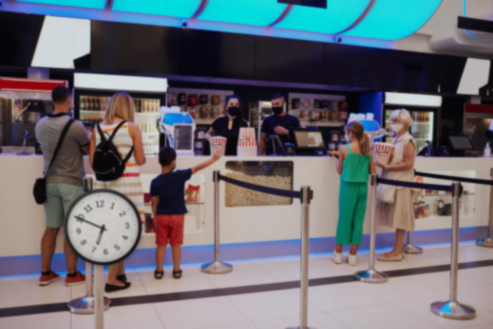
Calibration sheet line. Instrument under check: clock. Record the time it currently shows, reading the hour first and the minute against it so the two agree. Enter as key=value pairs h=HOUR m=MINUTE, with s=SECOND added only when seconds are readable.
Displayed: h=6 m=50
